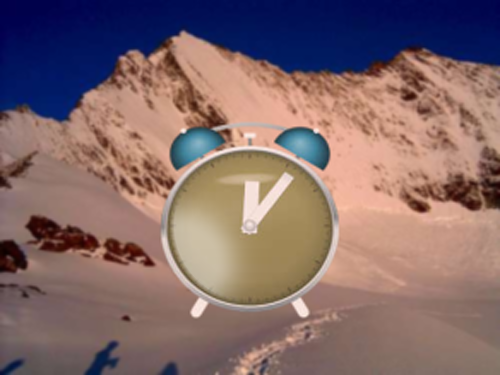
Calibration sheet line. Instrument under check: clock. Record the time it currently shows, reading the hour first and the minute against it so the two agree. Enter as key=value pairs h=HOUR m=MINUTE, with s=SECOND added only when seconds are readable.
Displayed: h=12 m=6
